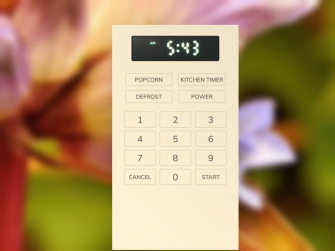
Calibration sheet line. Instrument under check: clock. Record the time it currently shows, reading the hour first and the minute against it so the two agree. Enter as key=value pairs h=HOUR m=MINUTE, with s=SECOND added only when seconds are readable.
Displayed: h=5 m=43
